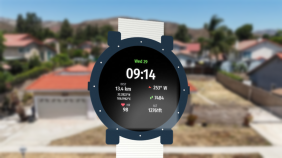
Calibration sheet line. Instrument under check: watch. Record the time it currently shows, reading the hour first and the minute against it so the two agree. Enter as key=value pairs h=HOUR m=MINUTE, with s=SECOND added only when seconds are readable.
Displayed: h=9 m=14
